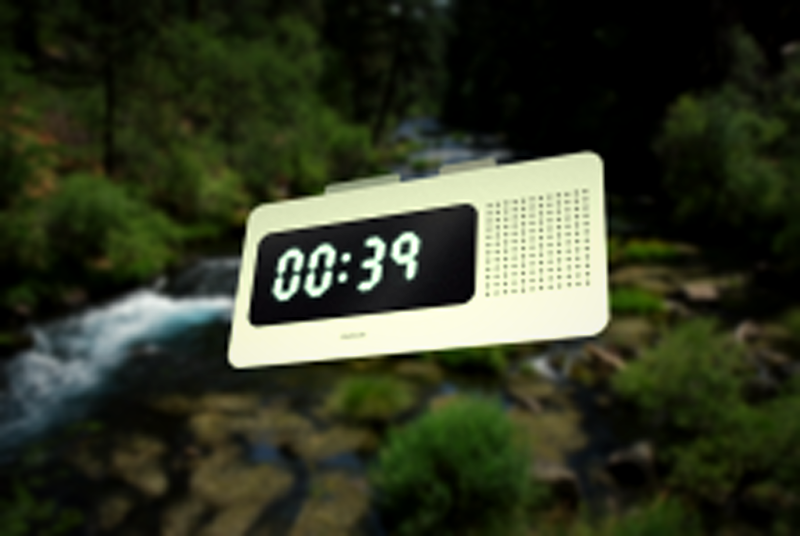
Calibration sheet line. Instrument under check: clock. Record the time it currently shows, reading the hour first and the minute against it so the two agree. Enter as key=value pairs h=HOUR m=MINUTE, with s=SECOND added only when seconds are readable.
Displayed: h=0 m=39
